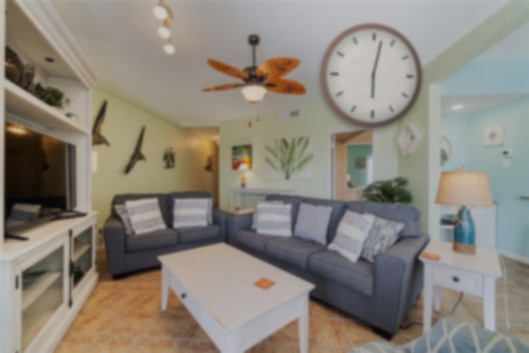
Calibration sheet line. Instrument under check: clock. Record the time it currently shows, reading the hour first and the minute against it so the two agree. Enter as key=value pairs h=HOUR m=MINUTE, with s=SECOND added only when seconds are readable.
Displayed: h=6 m=2
